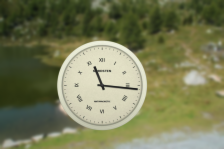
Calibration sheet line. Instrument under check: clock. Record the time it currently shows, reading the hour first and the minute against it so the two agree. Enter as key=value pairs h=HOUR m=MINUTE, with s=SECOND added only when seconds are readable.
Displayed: h=11 m=16
